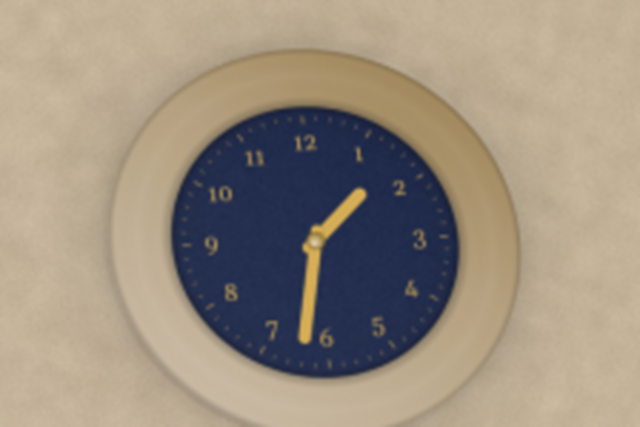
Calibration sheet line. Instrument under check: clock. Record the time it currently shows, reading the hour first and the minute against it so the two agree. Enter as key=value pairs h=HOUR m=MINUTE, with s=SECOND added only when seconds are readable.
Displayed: h=1 m=32
